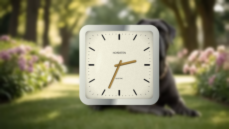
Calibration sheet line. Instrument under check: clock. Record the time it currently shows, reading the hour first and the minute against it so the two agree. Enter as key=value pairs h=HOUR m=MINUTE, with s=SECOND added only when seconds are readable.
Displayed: h=2 m=34
